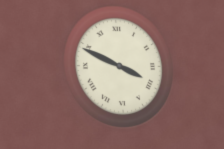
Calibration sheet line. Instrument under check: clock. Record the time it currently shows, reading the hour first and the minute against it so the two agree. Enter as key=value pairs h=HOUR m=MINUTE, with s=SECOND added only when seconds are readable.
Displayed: h=3 m=49
